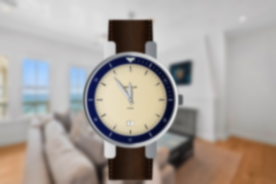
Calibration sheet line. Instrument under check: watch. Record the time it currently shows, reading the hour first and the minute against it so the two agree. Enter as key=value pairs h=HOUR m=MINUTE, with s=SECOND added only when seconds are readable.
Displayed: h=11 m=54
